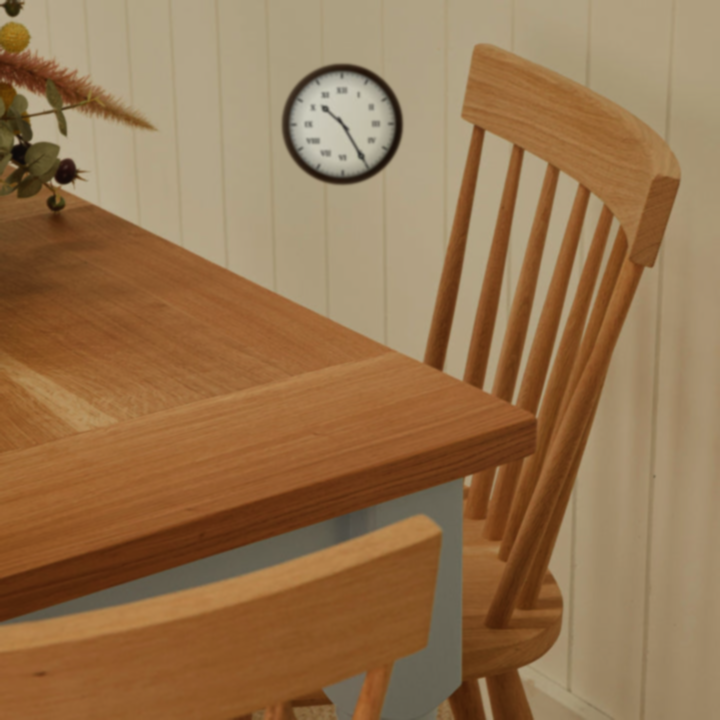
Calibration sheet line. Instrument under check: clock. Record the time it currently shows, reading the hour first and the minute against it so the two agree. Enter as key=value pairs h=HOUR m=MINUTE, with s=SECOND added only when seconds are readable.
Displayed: h=10 m=25
